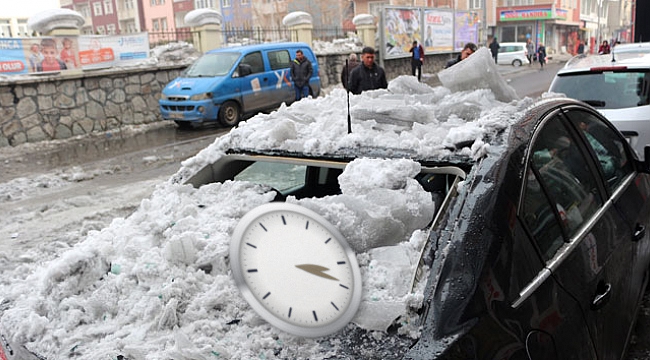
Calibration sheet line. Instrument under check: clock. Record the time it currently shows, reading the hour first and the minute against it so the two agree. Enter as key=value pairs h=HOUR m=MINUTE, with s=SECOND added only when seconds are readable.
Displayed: h=3 m=19
